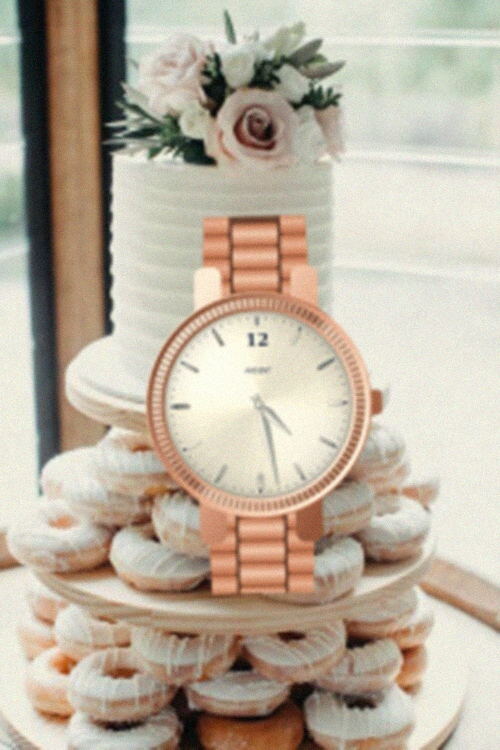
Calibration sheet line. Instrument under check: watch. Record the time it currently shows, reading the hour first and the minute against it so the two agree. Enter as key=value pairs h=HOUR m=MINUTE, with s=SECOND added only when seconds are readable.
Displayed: h=4 m=28
